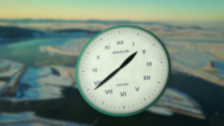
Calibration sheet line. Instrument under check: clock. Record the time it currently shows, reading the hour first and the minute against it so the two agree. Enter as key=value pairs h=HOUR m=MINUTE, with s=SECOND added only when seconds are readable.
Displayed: h=1 m=39
